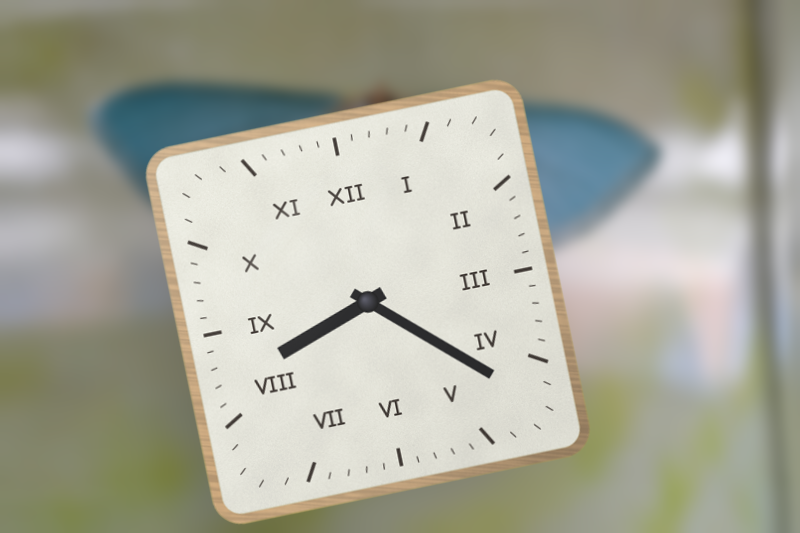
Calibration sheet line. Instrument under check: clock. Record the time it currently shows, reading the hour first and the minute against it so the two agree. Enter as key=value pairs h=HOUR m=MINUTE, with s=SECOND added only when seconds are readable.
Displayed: h=8 m=22
